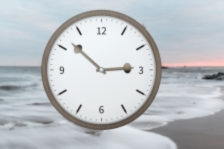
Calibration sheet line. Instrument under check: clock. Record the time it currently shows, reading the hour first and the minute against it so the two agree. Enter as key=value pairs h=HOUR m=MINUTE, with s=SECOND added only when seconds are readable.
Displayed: h=2 m=52
